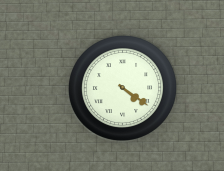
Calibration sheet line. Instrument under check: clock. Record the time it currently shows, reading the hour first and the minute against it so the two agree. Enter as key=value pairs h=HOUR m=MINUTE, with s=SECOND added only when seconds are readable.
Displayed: h=4 m=21
